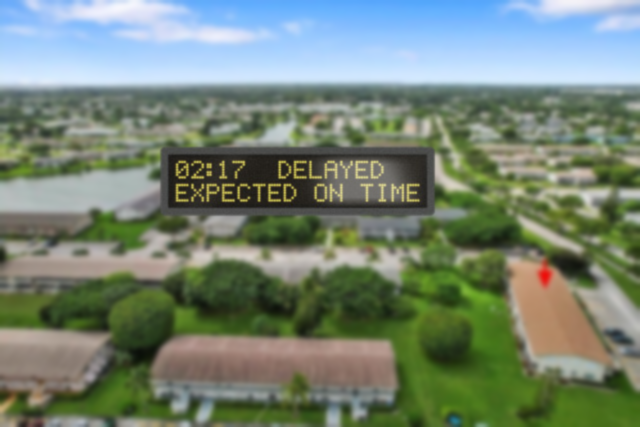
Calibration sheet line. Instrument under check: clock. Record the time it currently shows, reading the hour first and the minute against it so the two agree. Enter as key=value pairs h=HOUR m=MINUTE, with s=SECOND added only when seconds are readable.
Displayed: h=2 m=17
